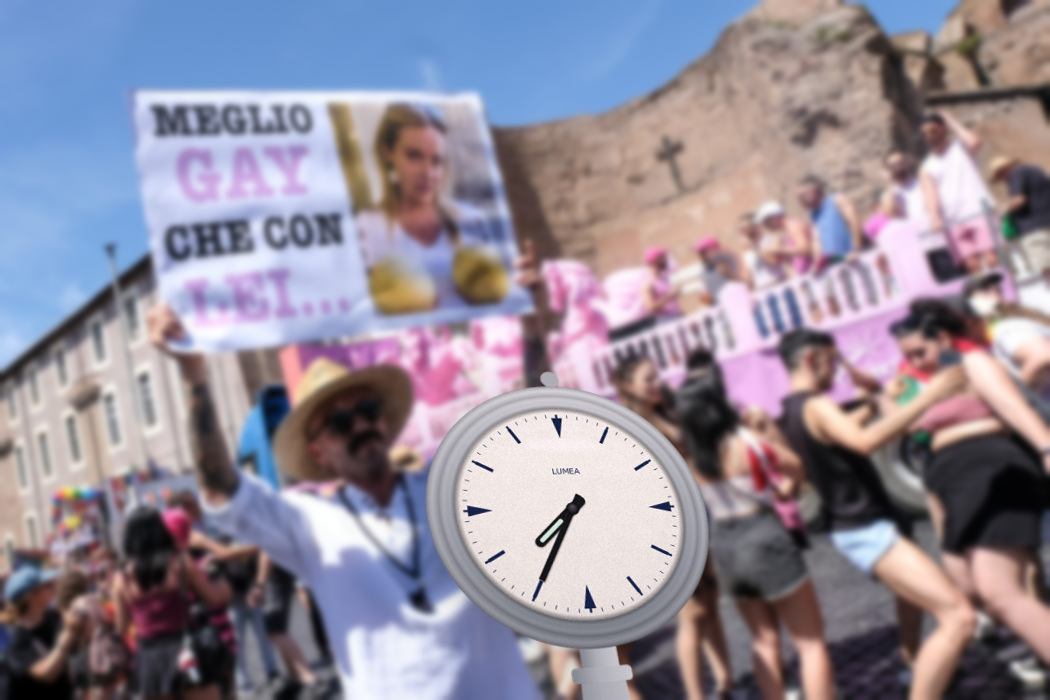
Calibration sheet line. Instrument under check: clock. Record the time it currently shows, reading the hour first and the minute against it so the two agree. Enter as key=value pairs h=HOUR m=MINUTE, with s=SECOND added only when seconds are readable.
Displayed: h=7 m=35
